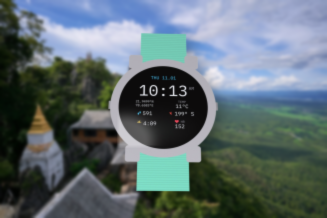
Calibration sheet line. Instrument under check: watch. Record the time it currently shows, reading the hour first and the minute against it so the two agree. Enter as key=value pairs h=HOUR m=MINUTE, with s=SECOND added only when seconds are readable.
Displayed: h=10 m=13
